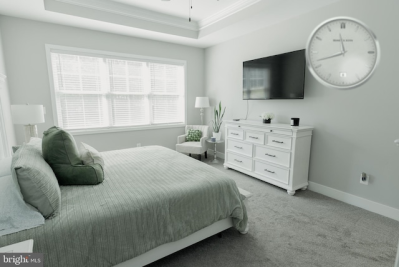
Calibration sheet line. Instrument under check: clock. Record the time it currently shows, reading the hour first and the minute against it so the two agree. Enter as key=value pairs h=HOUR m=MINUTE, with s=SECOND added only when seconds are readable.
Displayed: h=11 m=42
